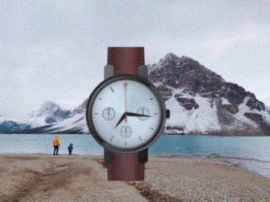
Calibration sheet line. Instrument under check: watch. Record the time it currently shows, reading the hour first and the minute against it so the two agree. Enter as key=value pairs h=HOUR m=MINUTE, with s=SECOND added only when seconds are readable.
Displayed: h=7 m=16
